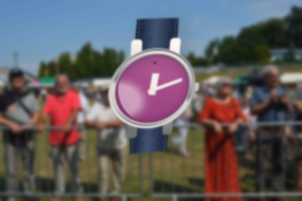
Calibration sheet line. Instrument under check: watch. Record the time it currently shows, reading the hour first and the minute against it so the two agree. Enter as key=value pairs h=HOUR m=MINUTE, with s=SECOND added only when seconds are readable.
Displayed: h=12 m=12
